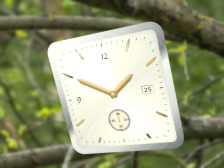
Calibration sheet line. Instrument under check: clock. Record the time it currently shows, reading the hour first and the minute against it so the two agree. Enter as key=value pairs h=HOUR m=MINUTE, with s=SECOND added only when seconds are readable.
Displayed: h=1 m=50
